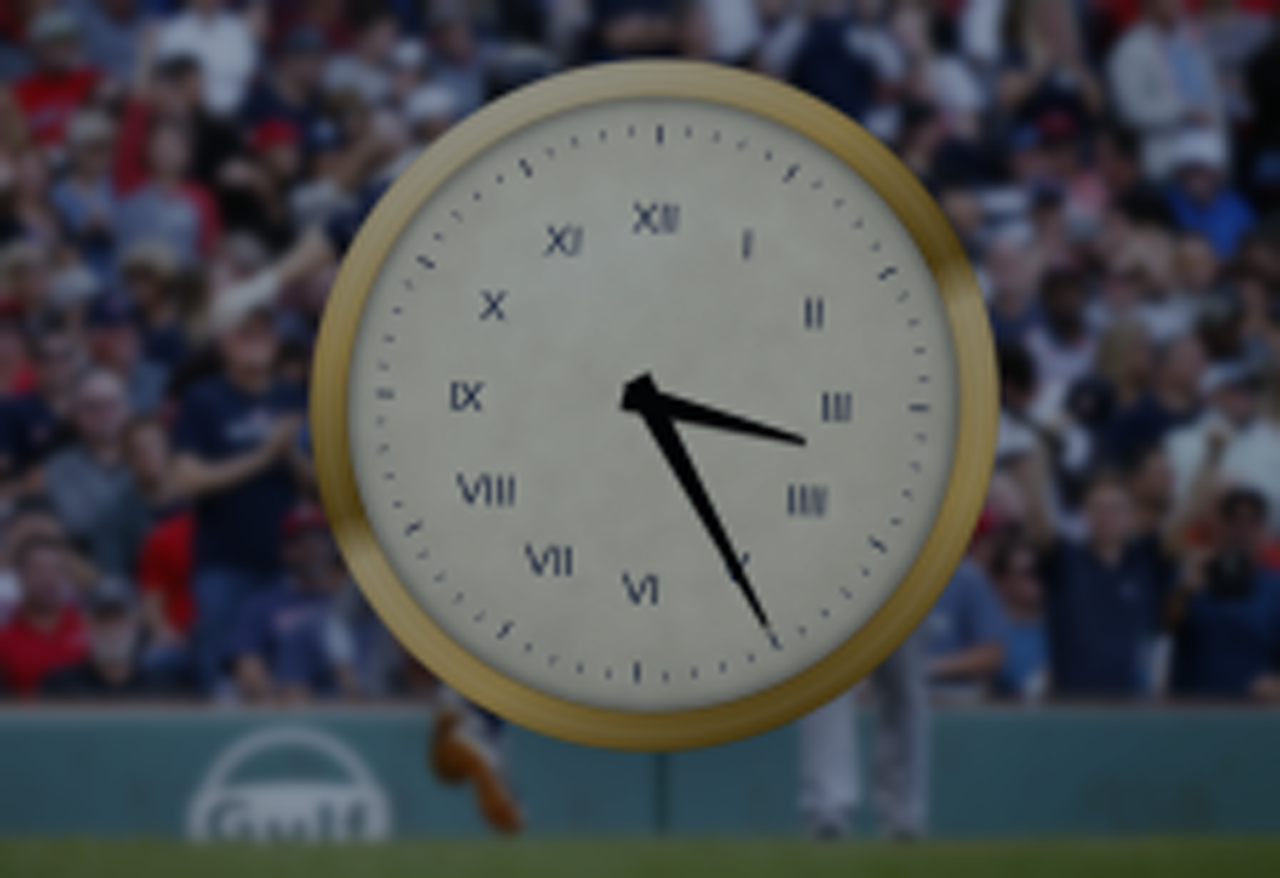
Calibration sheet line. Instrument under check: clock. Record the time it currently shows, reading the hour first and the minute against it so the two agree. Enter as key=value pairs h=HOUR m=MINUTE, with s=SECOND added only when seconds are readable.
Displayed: h=3 m=25
